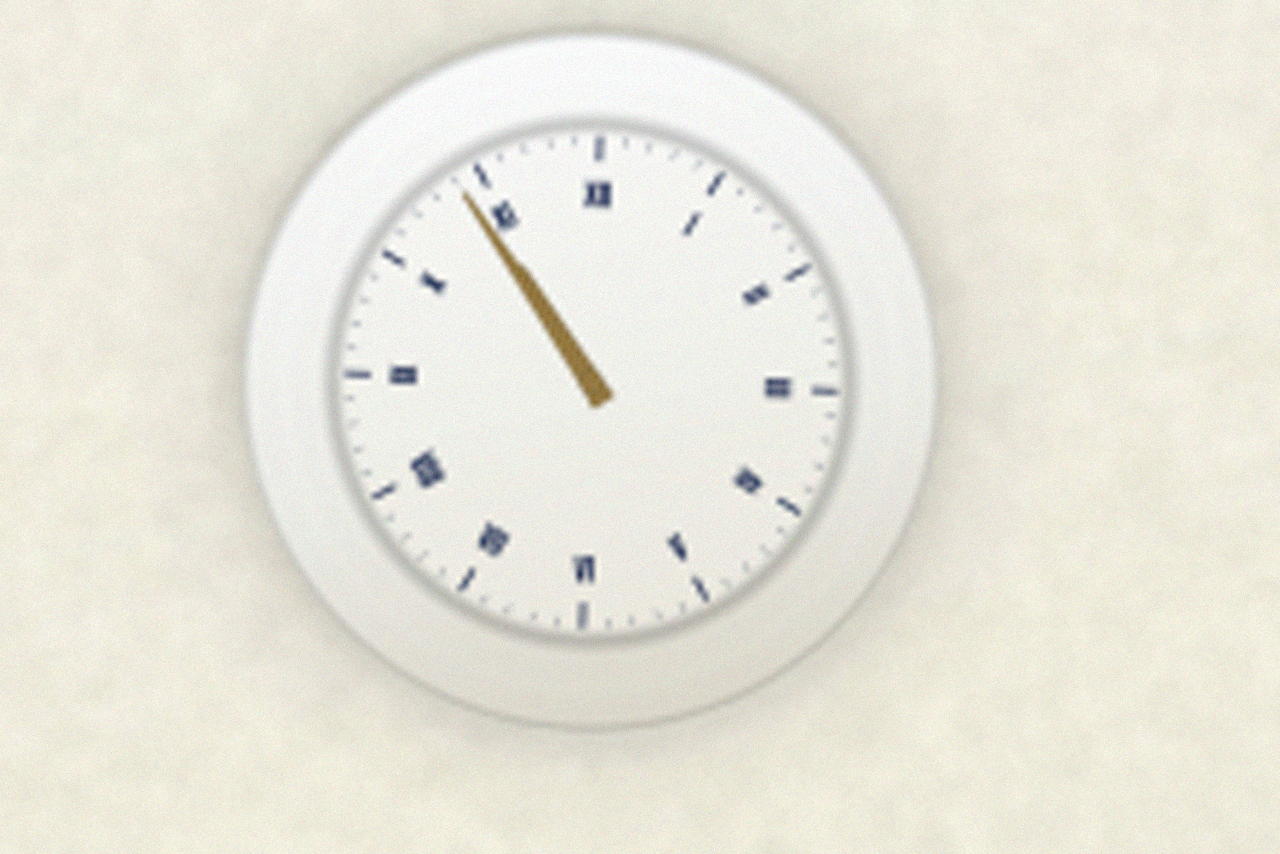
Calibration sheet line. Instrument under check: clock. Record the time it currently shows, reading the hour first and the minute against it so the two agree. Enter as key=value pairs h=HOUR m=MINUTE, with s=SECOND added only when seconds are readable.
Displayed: h=10 m=54
